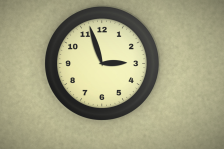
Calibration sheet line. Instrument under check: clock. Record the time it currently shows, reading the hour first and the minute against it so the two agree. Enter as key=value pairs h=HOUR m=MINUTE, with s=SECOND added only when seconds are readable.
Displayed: h=2 m=57
